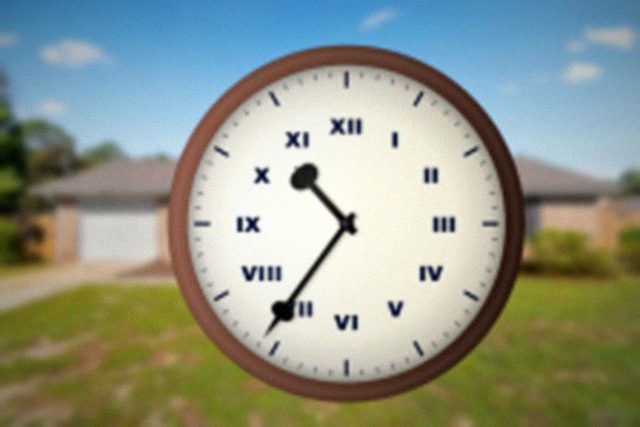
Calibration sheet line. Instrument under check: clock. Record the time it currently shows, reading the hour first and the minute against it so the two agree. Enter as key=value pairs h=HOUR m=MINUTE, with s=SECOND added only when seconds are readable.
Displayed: h=10 m=36
